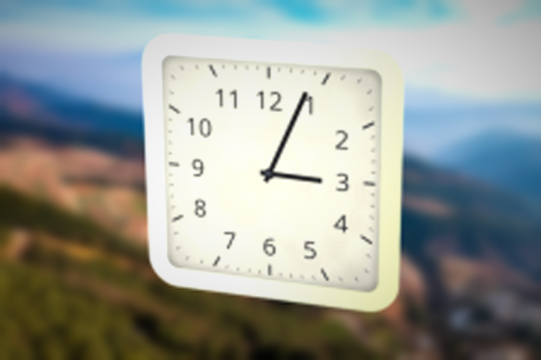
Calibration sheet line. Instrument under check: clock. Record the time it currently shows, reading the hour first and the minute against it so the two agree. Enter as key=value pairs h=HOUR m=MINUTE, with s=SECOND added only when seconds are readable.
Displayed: h=3 m=4
